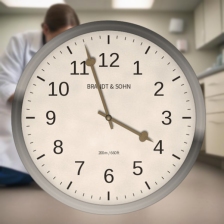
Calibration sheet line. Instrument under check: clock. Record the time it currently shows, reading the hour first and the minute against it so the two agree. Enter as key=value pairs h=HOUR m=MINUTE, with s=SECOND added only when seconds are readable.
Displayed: h=3 m=57
